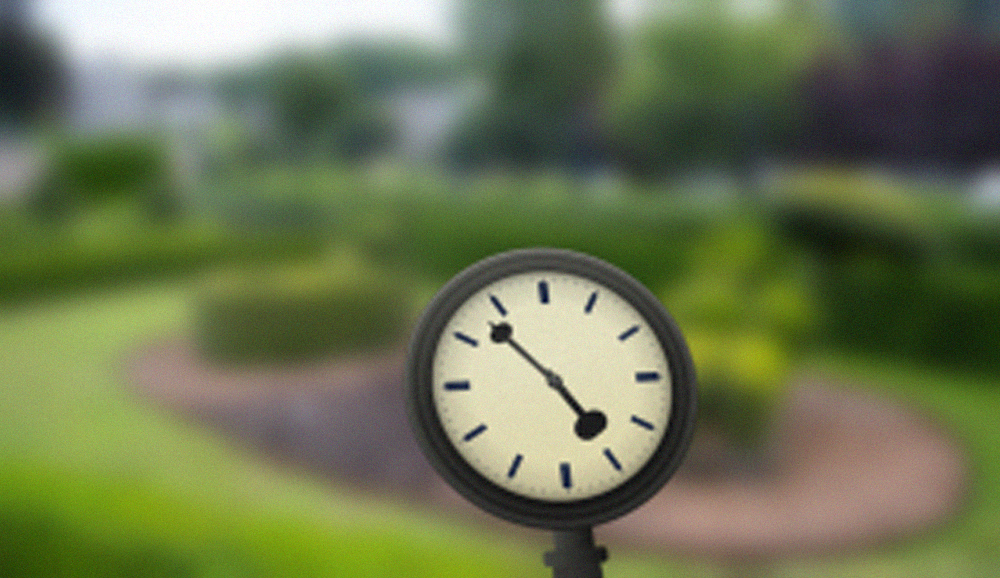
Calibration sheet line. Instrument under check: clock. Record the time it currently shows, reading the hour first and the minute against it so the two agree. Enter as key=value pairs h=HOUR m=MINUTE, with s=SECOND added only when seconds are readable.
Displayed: h=4 m=53
